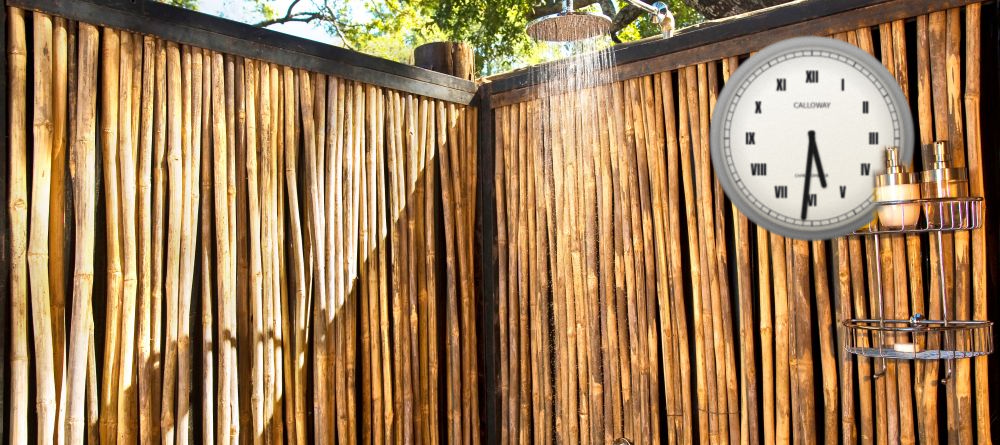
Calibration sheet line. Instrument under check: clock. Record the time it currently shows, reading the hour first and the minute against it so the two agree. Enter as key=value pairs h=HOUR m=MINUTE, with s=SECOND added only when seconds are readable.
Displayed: h=5 m=31
